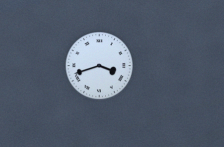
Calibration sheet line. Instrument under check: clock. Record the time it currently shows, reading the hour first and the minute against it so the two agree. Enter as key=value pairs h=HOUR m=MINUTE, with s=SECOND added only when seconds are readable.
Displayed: h=3 m=42
